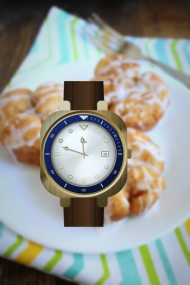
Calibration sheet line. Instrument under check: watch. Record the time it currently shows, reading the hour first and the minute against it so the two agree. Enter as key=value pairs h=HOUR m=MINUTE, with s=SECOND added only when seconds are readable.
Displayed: h=11 m=48
